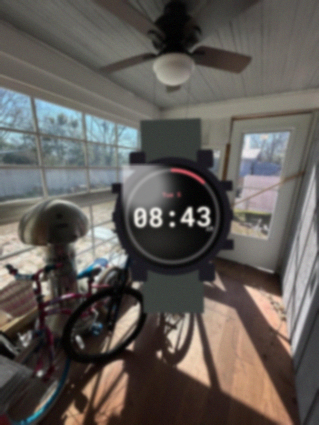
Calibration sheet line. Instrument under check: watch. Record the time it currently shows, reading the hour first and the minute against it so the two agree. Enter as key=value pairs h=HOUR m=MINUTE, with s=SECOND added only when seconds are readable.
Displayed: h=8 m=43
